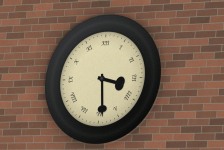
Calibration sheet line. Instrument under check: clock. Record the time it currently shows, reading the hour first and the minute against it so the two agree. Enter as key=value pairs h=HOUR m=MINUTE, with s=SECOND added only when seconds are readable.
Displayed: h=3 m=29
